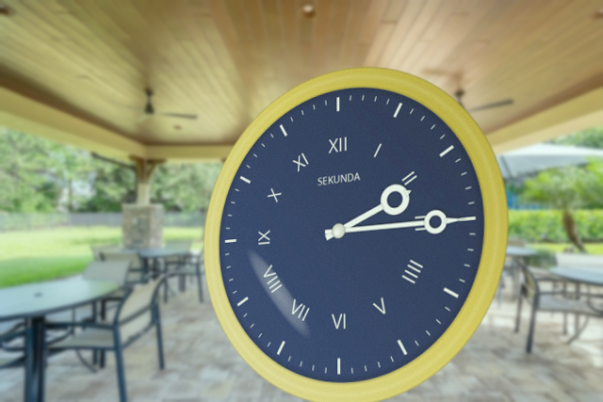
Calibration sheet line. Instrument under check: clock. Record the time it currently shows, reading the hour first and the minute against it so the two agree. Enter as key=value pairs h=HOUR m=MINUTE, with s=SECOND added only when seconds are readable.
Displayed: h=2 m=15
